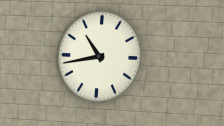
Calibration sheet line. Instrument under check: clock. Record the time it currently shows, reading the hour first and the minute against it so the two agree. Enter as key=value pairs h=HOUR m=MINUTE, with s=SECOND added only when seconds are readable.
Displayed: h=10 m=43
